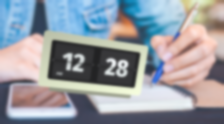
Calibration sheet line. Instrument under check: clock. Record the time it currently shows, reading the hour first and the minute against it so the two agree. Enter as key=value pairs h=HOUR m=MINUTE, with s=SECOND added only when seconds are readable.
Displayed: h=12 m=28
